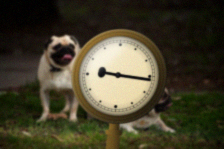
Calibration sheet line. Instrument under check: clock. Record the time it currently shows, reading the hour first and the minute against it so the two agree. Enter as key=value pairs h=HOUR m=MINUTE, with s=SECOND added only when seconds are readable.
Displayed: h=9 m=16
